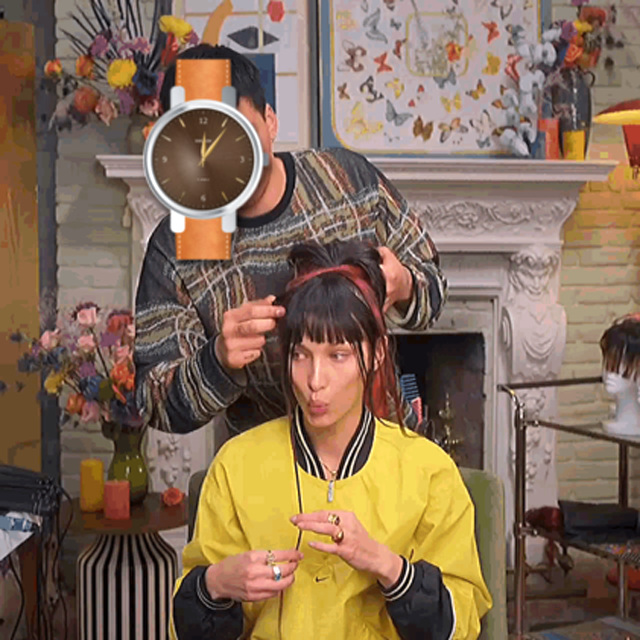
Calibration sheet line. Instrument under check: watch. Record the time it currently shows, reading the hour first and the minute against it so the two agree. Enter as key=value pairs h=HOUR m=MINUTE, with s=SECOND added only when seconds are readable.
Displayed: h=12 m=6
